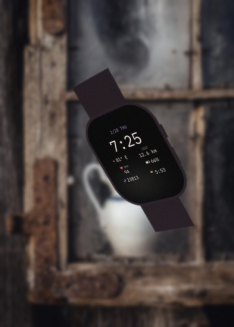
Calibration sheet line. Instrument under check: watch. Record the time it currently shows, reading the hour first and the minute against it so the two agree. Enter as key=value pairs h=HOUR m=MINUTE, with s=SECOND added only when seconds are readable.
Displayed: h=7 m=25
